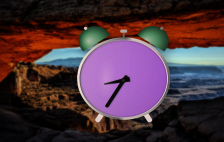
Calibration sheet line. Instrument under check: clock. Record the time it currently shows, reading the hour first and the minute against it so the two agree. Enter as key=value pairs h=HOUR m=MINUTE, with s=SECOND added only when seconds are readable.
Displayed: h=8 m=35
